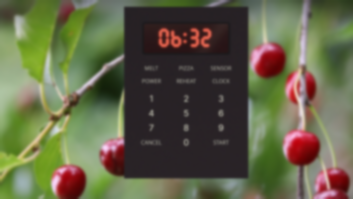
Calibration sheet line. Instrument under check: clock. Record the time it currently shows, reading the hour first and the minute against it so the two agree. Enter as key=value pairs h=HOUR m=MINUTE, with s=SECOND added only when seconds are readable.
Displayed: h=6 m=32
